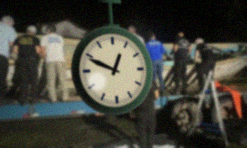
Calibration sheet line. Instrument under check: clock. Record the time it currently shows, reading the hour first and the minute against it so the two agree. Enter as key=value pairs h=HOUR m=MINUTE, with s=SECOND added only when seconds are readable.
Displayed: h=12 m=49
